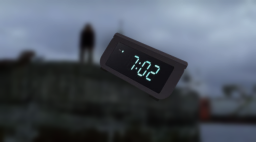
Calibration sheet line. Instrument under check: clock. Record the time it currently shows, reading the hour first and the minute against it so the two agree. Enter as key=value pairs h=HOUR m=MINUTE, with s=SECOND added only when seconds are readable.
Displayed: h=7 m=2
